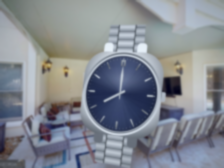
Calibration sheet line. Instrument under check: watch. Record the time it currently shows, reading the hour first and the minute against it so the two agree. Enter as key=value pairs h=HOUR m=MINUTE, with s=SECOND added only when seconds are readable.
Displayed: h=8 m=0
